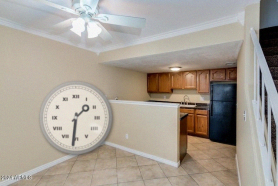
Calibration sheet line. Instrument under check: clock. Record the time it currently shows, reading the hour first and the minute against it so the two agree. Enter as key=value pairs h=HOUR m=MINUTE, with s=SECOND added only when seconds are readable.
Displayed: h=1 m=31
